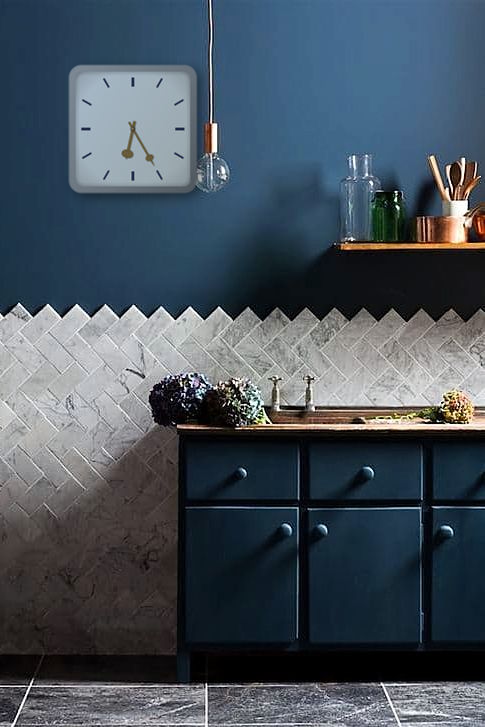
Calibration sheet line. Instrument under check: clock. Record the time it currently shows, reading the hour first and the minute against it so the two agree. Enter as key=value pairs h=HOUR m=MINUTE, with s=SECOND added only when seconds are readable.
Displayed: h=6 m=25
